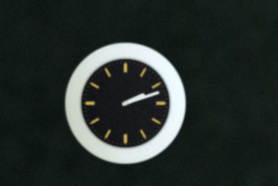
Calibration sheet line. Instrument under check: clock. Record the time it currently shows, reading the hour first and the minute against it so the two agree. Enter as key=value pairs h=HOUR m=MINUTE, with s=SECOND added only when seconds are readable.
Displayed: h=2 m=12
